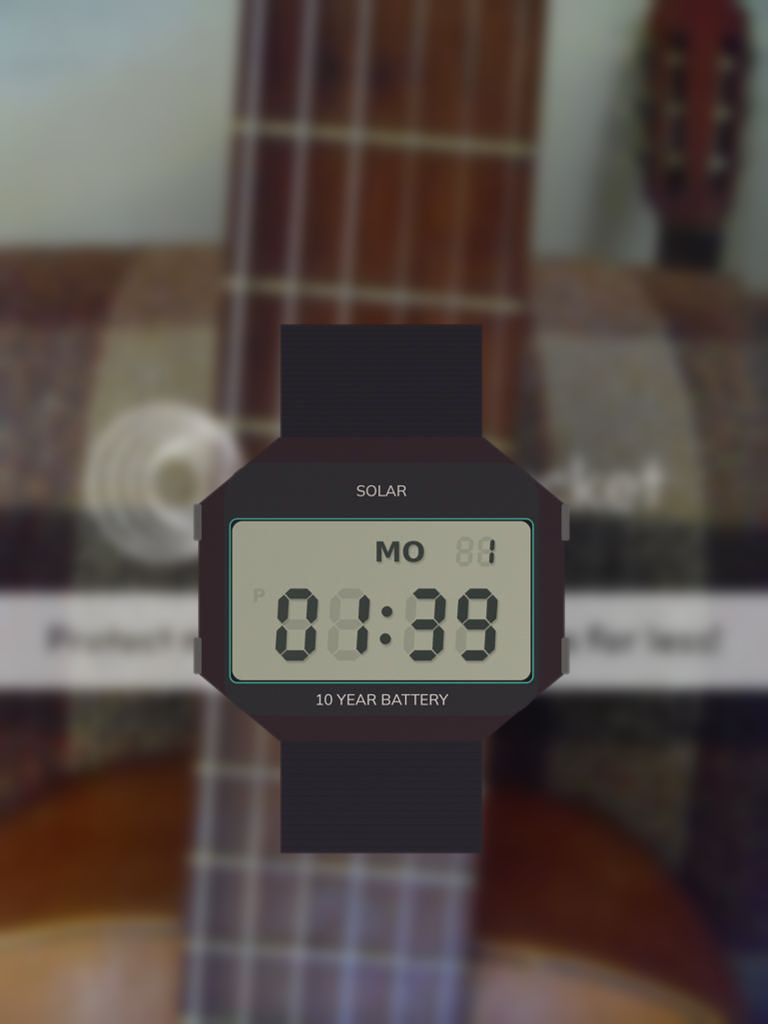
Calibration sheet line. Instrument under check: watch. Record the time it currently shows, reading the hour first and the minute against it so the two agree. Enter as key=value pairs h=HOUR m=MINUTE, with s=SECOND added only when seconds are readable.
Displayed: h=1 m=39
